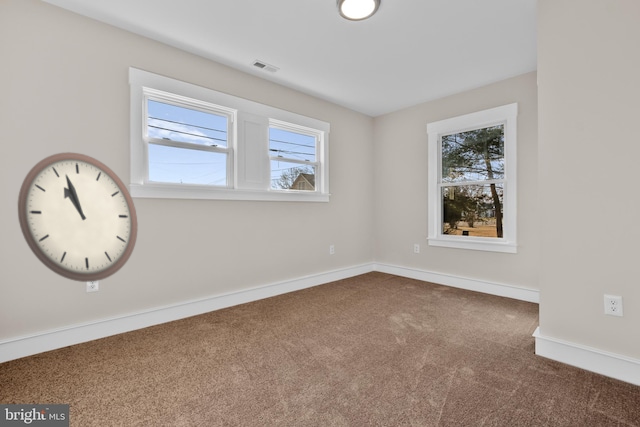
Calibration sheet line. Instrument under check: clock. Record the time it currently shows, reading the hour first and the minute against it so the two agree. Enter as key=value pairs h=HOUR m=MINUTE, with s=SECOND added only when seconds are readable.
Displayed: h=10 m=57
